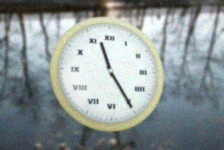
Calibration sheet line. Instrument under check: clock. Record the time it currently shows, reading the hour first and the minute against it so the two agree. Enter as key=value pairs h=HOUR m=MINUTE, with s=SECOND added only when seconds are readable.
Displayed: h=11 m=25
